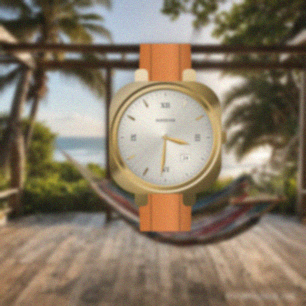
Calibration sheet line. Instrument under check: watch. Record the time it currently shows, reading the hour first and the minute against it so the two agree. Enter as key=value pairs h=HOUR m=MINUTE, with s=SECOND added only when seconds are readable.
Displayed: h=3 m=31
